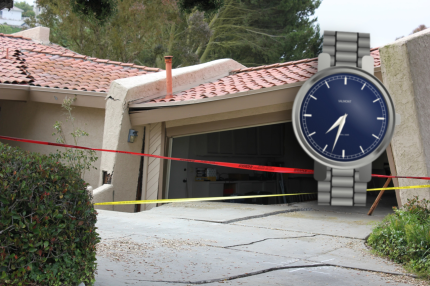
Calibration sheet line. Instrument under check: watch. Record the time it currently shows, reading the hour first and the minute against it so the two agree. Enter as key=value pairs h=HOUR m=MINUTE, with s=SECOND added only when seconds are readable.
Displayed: h=7 m=33
